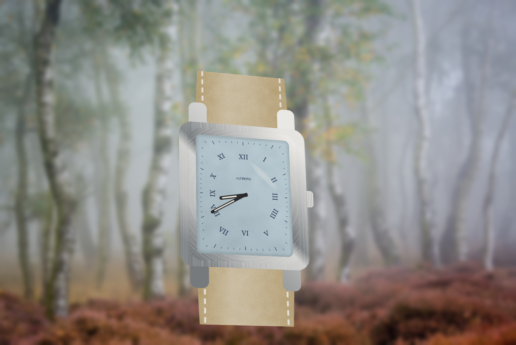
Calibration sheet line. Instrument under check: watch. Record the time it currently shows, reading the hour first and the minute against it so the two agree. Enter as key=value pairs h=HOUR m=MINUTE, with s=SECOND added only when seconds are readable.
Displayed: h=8 m=40
